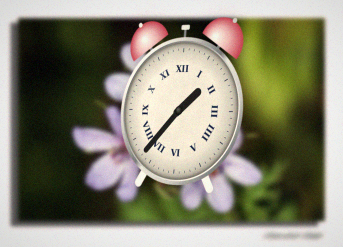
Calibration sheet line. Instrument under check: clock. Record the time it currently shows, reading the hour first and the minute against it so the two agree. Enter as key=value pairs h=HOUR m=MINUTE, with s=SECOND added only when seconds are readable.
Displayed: h=1 m=37
